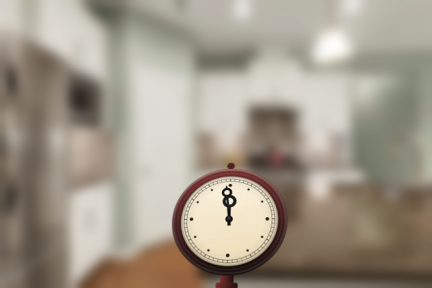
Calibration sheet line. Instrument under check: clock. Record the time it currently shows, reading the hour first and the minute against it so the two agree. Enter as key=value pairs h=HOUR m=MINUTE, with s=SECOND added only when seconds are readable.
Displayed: h=11 m=59
